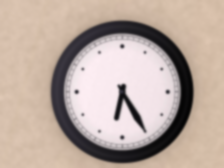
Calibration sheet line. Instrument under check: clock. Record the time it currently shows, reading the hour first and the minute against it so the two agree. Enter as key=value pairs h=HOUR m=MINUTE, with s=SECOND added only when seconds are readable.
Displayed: h=6 m=25
